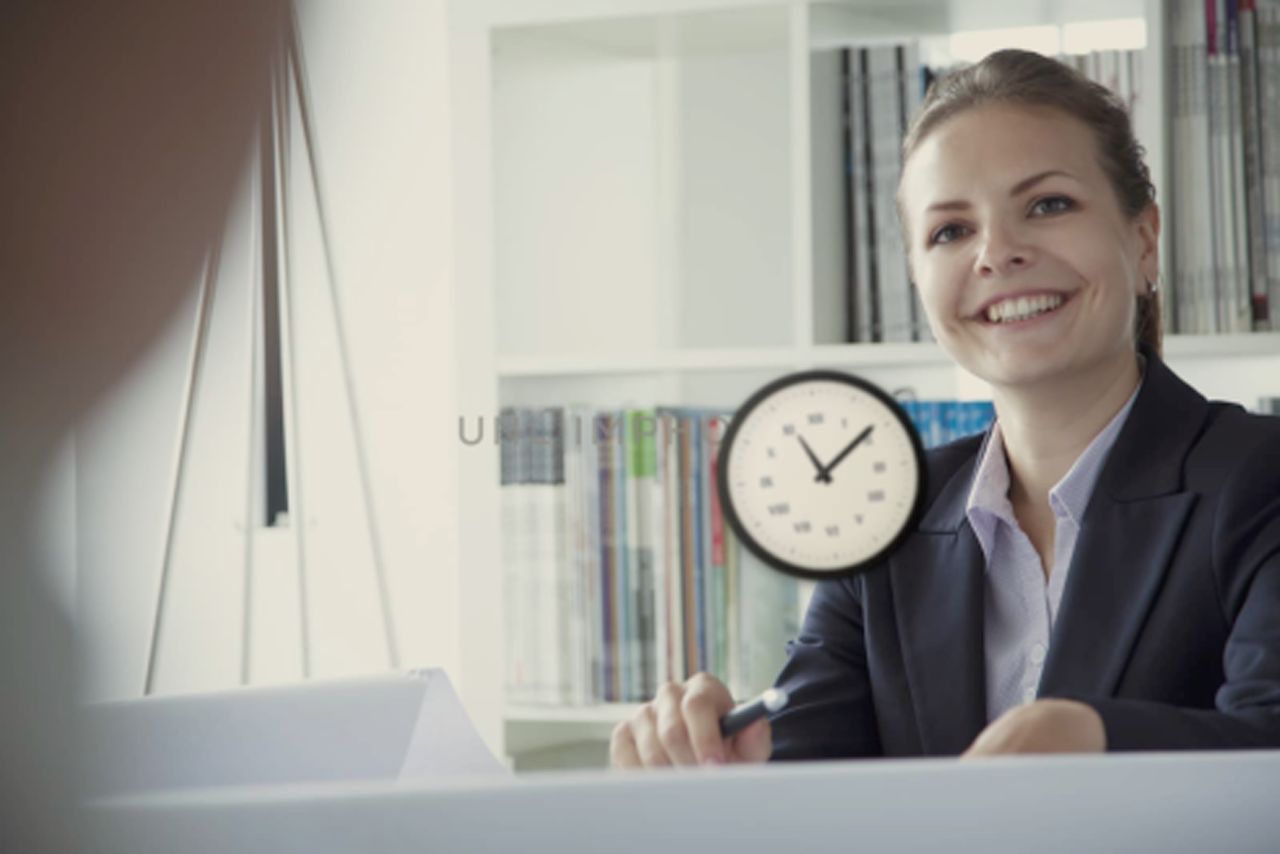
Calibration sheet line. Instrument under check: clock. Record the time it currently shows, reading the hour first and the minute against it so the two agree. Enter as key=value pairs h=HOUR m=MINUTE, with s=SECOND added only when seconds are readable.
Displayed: h=11 m=9
